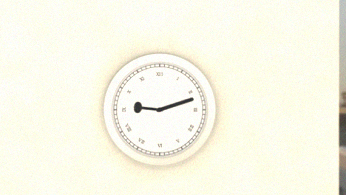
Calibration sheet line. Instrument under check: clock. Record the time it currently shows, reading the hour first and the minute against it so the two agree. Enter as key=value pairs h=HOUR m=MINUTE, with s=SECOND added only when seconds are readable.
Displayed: h=9 m=12
